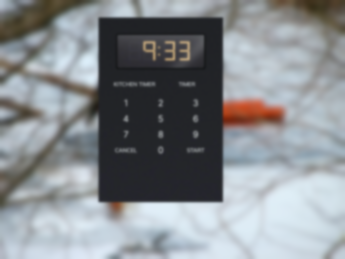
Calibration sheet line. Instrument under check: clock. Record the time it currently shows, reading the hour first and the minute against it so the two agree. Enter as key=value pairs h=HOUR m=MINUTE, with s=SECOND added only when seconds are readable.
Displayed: h=9 m=33
